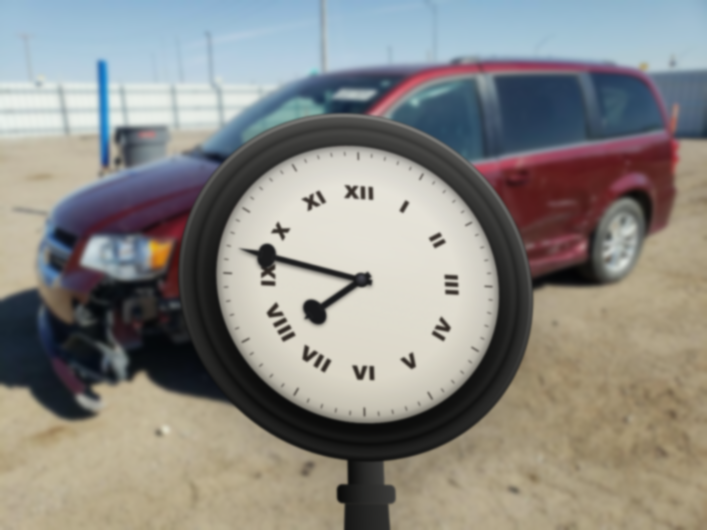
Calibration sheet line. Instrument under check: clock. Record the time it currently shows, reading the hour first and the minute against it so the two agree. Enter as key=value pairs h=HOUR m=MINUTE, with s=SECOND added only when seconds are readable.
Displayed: h=7 m=47
